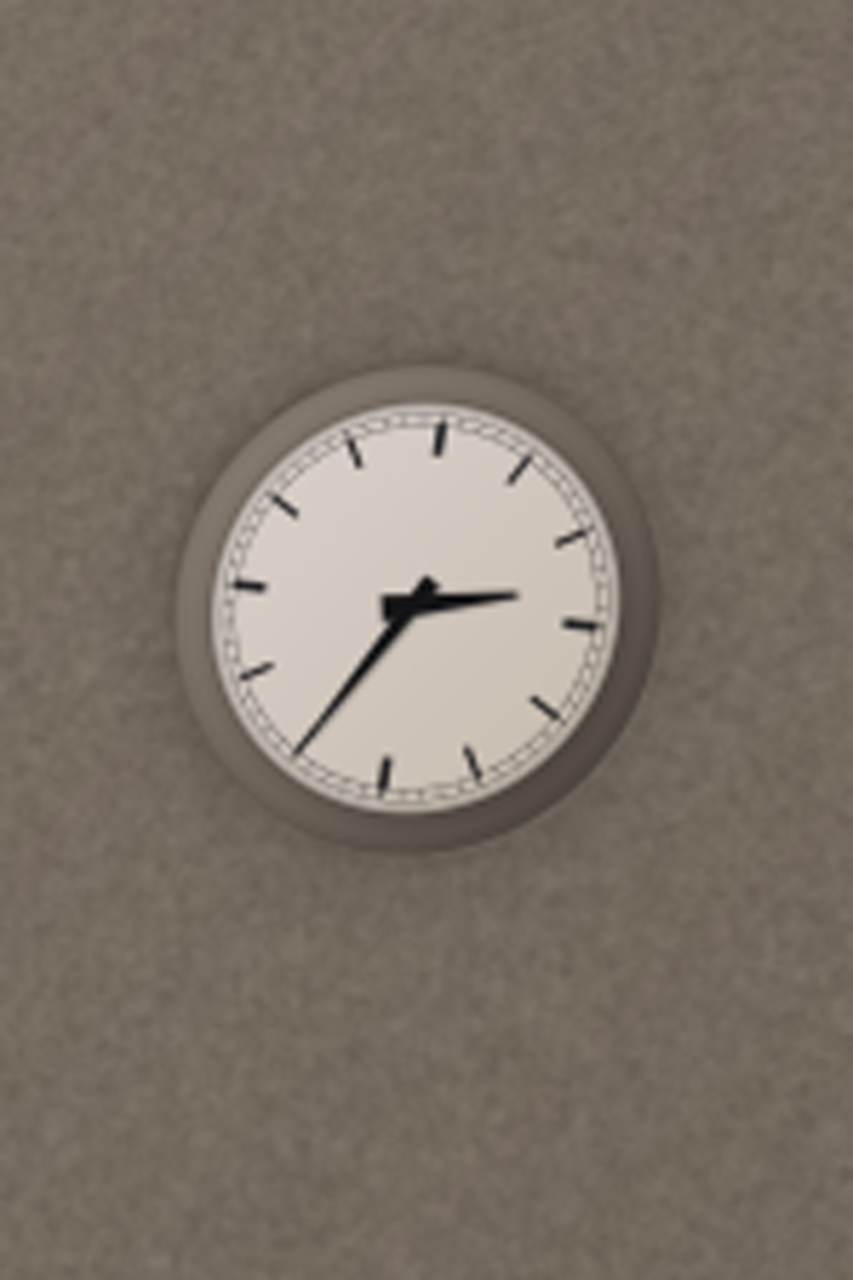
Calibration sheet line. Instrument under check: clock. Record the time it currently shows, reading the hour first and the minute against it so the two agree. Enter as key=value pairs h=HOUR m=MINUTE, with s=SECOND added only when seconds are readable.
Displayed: h=2 m=35
